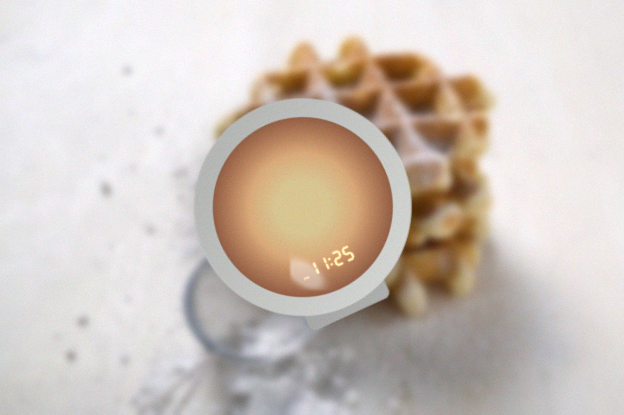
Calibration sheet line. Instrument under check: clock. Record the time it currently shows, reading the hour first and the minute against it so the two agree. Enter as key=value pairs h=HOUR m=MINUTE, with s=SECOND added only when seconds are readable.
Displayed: h=11 m=25
